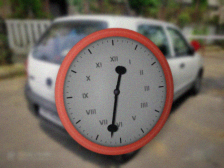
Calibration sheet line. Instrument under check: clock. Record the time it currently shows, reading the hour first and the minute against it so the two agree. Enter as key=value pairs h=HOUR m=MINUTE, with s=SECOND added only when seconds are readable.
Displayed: h=12 m=32
